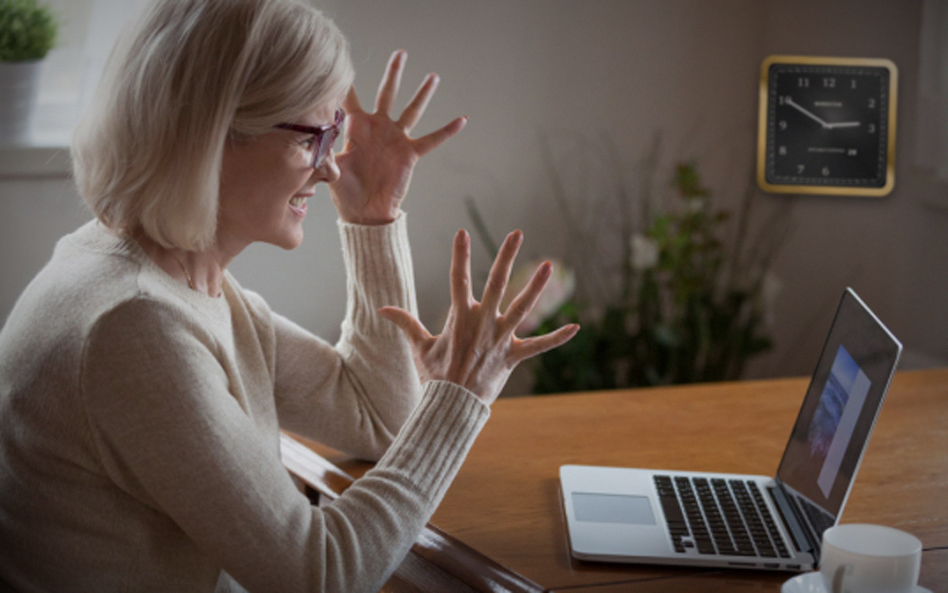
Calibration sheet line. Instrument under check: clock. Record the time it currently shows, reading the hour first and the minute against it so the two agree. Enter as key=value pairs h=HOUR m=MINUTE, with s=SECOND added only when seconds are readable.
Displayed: h=2 m=50
